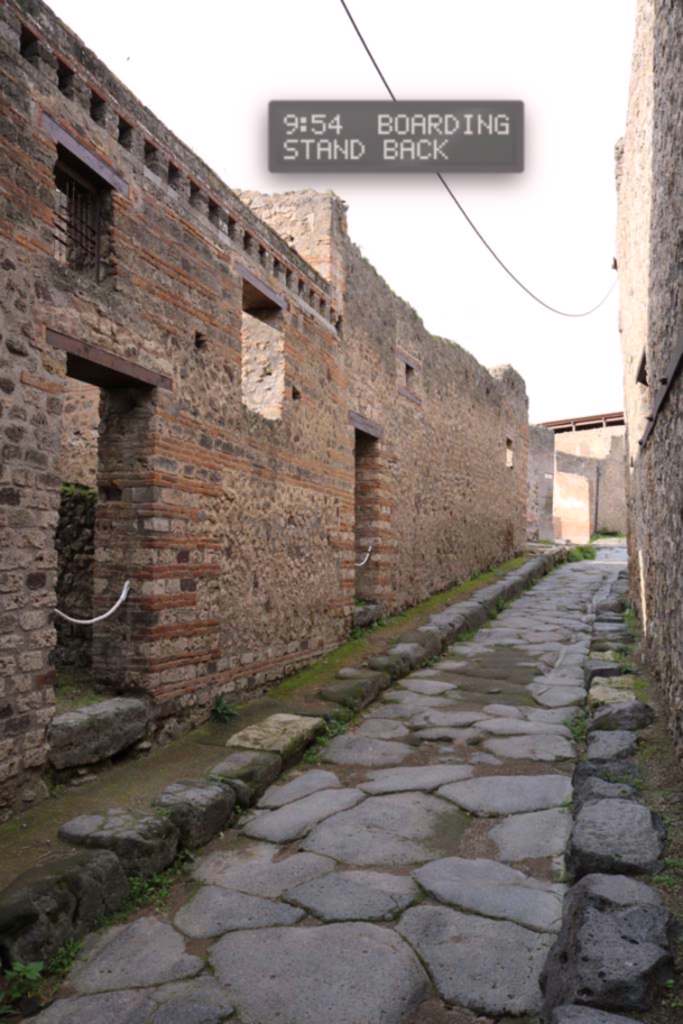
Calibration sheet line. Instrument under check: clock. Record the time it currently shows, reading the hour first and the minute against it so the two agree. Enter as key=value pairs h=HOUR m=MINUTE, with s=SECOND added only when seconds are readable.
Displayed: h=9 m=54
